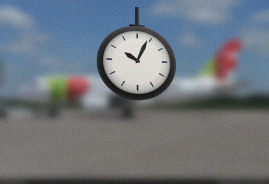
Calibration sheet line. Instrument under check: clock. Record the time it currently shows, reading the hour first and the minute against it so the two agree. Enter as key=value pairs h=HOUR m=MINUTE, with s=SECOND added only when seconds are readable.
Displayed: h=10 m=4
